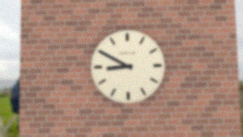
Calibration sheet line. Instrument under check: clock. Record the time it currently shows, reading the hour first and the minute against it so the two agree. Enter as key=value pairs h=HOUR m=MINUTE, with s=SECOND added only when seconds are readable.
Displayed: h=8 m=50
